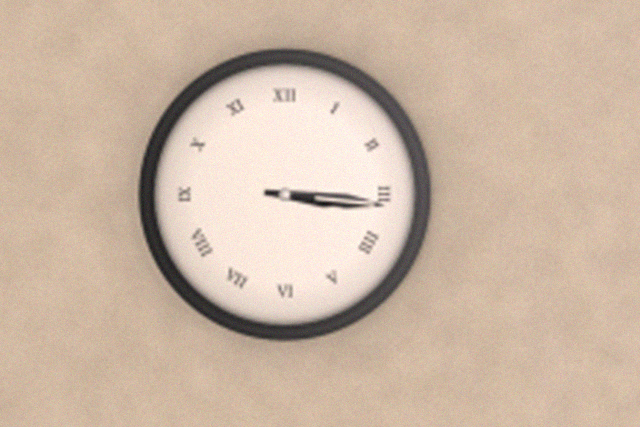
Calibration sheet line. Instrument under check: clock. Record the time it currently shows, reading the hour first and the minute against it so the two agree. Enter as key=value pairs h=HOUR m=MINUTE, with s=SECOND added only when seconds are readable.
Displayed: h=3 m=16
